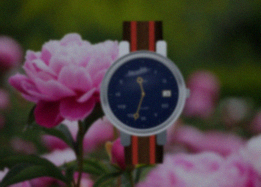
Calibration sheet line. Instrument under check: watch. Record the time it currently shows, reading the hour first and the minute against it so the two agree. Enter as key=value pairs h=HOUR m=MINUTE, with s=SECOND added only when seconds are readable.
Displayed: h=11 m=33
